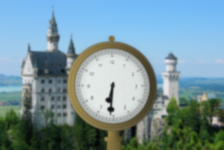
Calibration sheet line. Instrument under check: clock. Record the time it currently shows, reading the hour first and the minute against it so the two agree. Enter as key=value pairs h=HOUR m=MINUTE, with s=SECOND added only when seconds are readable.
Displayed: h=6 m=31
